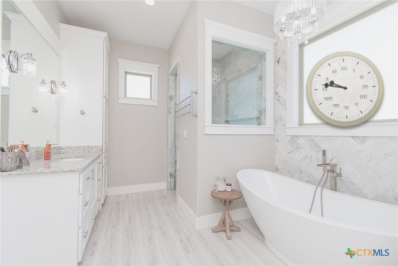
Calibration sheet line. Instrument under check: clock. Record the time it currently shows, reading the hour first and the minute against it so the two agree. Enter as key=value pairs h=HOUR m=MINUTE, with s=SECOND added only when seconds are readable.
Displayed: h=9 m=47
